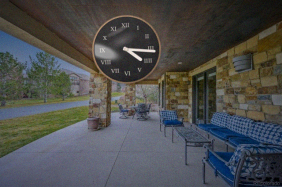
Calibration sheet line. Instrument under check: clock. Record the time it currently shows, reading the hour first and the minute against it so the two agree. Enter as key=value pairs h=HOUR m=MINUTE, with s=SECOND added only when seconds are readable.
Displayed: h=4 m=16
